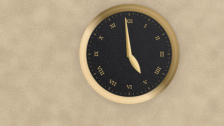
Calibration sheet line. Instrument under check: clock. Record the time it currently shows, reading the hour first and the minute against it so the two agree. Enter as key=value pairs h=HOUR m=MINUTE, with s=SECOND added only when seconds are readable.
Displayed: h=4 m=59
